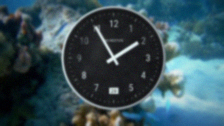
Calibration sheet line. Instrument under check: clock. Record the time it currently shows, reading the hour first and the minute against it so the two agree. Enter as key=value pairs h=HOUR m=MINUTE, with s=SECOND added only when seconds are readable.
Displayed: h=1 m=55
